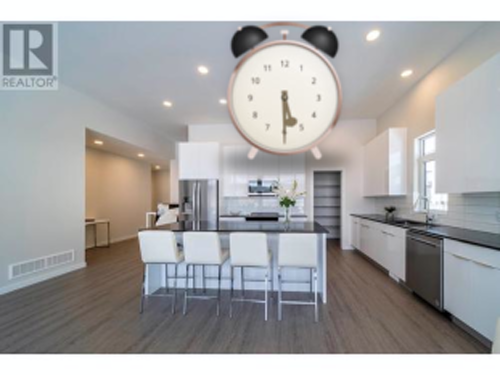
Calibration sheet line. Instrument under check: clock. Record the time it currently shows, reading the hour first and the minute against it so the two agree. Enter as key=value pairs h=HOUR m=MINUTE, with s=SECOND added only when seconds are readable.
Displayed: h=5 m=30
